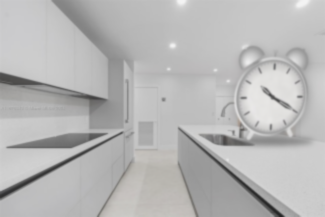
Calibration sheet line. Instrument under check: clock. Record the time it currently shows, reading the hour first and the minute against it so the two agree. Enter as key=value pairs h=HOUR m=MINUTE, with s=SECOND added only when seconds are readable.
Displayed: h=10 m=20
